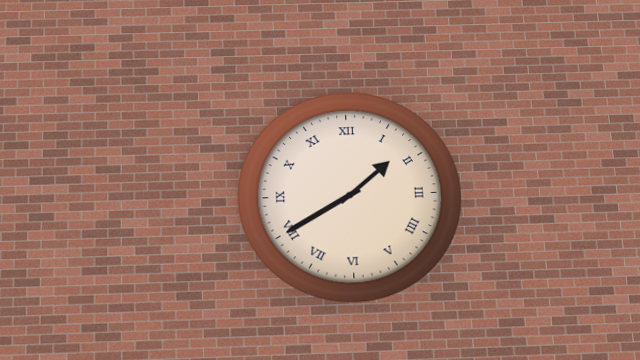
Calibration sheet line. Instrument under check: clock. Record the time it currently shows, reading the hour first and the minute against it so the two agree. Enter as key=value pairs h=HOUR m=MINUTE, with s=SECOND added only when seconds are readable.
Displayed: h=1 m=40
